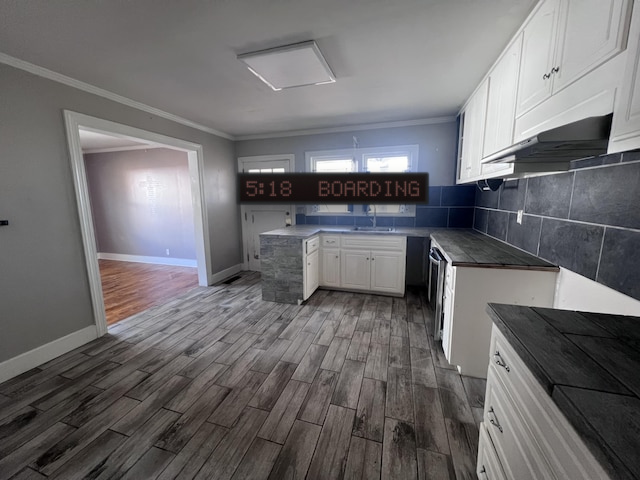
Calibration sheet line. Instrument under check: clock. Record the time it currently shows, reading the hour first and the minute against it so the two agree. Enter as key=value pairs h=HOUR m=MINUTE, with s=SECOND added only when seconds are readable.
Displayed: h=5 m=18
